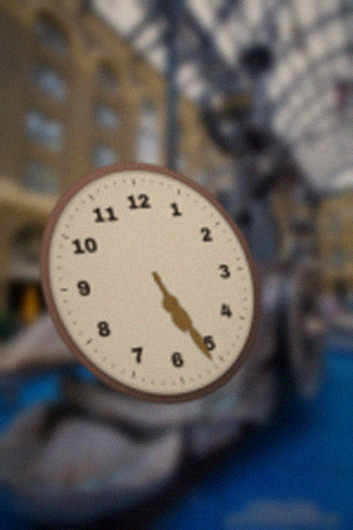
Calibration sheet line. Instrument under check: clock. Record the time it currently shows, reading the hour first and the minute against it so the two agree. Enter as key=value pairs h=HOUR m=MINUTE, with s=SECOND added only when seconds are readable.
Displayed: h=5 m=26
